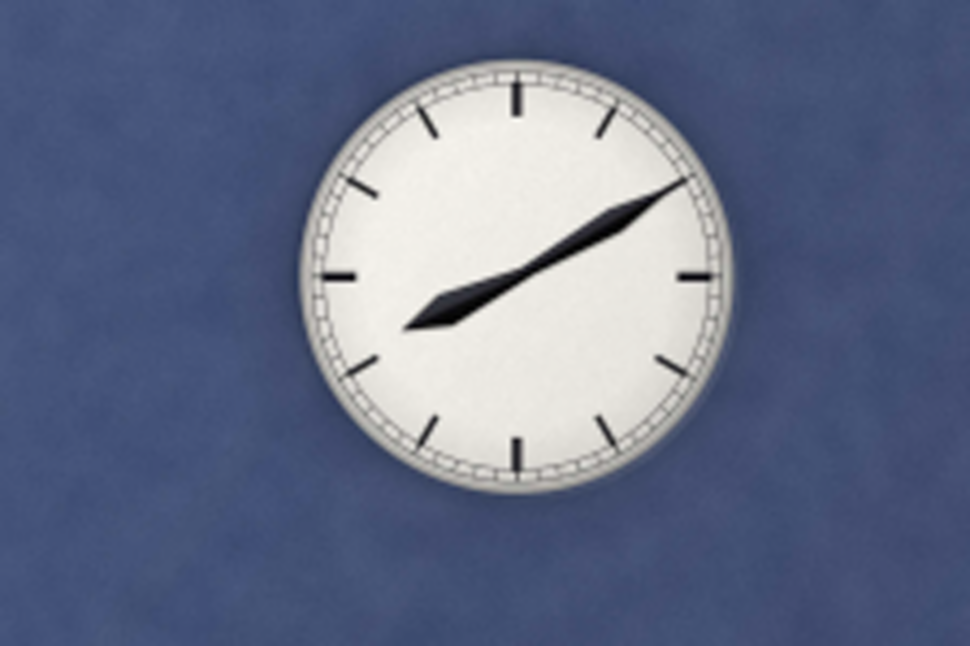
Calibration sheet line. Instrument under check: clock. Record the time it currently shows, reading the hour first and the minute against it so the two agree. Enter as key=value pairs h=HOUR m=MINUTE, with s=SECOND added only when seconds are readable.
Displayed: h=8 m=10
